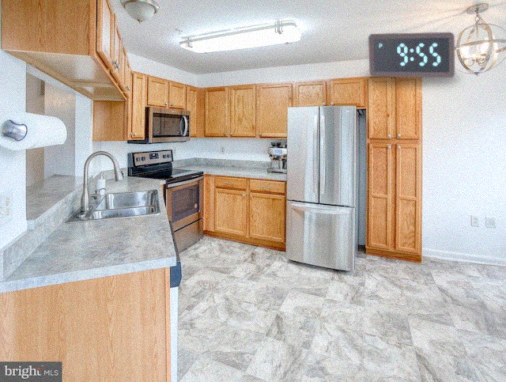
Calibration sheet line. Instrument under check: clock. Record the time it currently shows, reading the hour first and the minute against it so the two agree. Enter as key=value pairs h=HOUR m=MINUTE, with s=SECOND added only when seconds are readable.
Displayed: h=9 m=55
